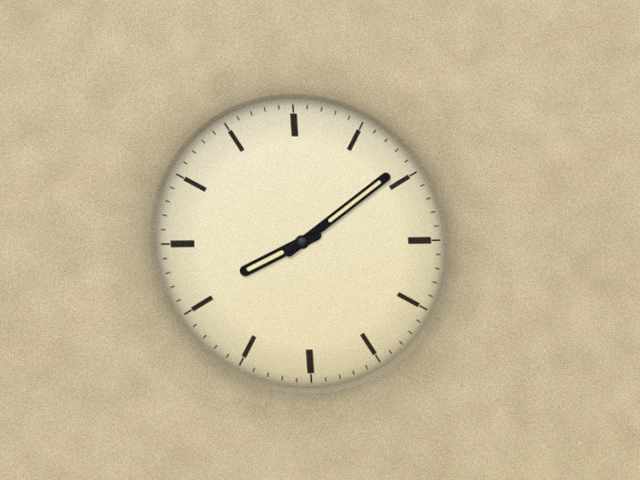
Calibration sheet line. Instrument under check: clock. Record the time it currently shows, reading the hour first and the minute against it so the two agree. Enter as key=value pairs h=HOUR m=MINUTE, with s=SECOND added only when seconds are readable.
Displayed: h=8 m=9
